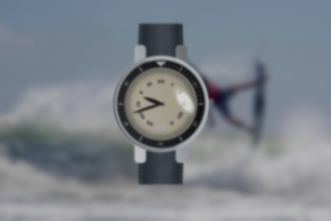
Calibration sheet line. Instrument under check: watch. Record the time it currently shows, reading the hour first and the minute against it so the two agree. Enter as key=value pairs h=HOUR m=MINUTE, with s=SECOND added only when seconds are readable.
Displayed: h=9 m=42
